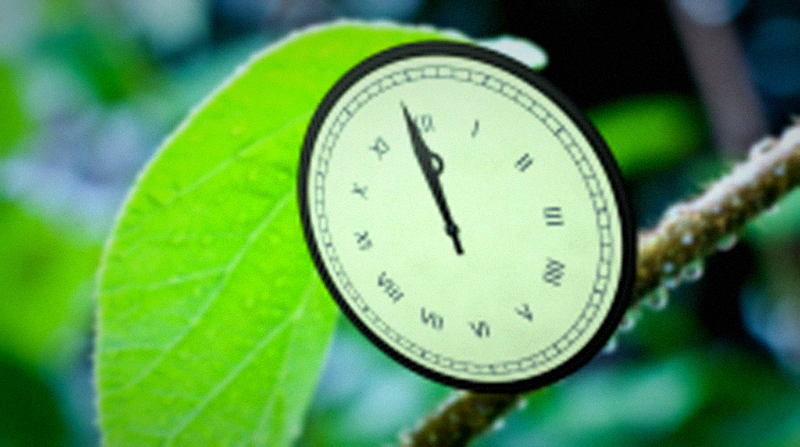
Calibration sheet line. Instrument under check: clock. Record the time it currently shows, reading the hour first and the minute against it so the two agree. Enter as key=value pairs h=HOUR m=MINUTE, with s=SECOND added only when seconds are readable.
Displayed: h=11 m=59
